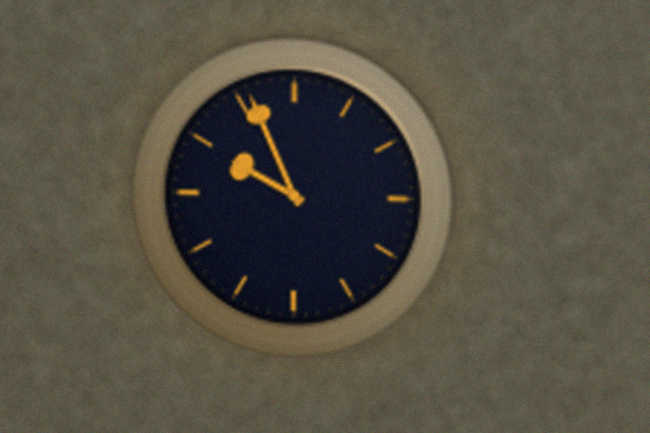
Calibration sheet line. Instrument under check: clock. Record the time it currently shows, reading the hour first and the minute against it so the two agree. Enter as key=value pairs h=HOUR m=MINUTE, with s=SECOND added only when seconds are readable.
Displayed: h=9 m=56
